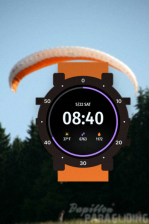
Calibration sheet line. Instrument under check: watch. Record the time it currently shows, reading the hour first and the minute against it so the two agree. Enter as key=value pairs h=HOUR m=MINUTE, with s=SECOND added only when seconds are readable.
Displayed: h=8 m=40
